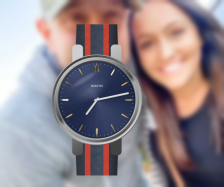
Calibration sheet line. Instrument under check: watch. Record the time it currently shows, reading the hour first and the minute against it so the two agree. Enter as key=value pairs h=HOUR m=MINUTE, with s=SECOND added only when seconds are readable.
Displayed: h=7 m=13
